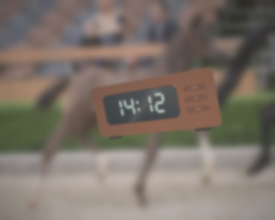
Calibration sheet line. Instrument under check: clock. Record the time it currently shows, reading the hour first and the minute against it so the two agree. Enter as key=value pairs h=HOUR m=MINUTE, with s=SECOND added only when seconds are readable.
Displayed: h=14 m=12
